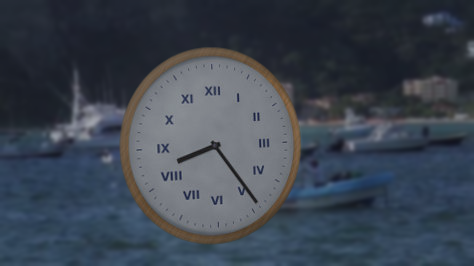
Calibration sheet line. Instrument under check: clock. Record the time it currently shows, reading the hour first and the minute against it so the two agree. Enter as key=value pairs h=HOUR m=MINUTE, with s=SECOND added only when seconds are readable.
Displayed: h=8 m=24
